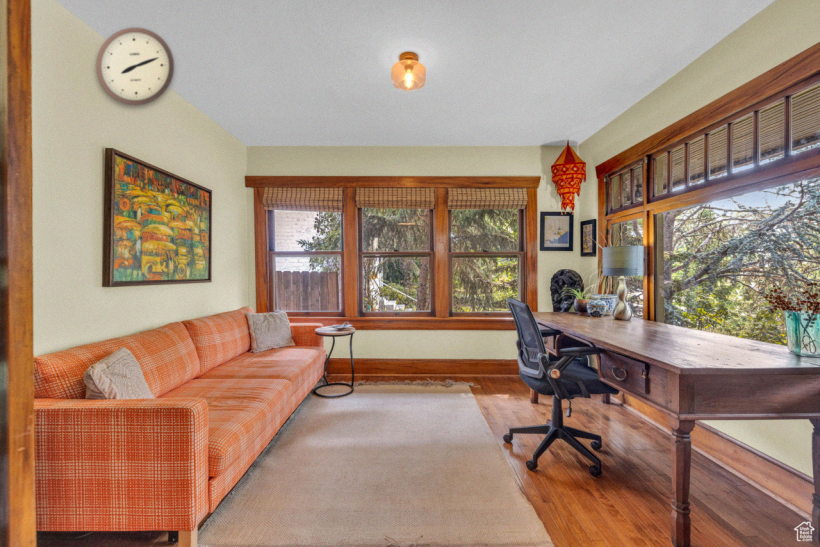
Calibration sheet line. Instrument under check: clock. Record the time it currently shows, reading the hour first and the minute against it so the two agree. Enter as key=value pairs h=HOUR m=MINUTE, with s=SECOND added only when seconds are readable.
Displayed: h=8 m=12
